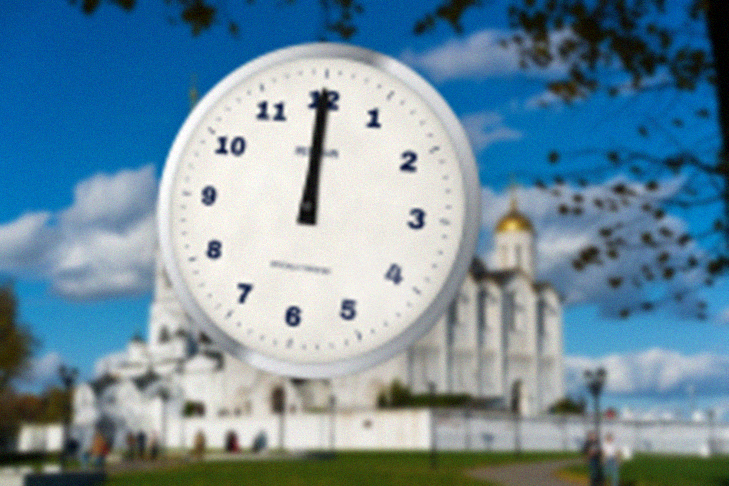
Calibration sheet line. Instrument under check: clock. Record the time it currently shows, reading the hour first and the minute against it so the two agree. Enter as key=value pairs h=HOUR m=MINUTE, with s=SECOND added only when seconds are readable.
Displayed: h=12 m=0
